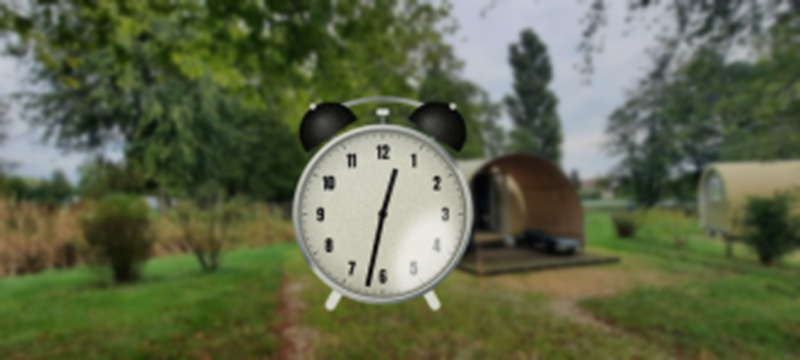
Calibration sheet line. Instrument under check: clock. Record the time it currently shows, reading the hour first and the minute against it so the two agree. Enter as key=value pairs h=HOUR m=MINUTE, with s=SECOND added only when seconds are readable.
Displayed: h=12 m=32
